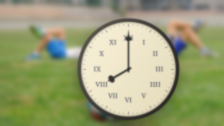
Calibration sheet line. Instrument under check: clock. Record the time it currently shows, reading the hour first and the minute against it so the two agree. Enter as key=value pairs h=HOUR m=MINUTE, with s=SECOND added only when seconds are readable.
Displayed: h=8 m=0
